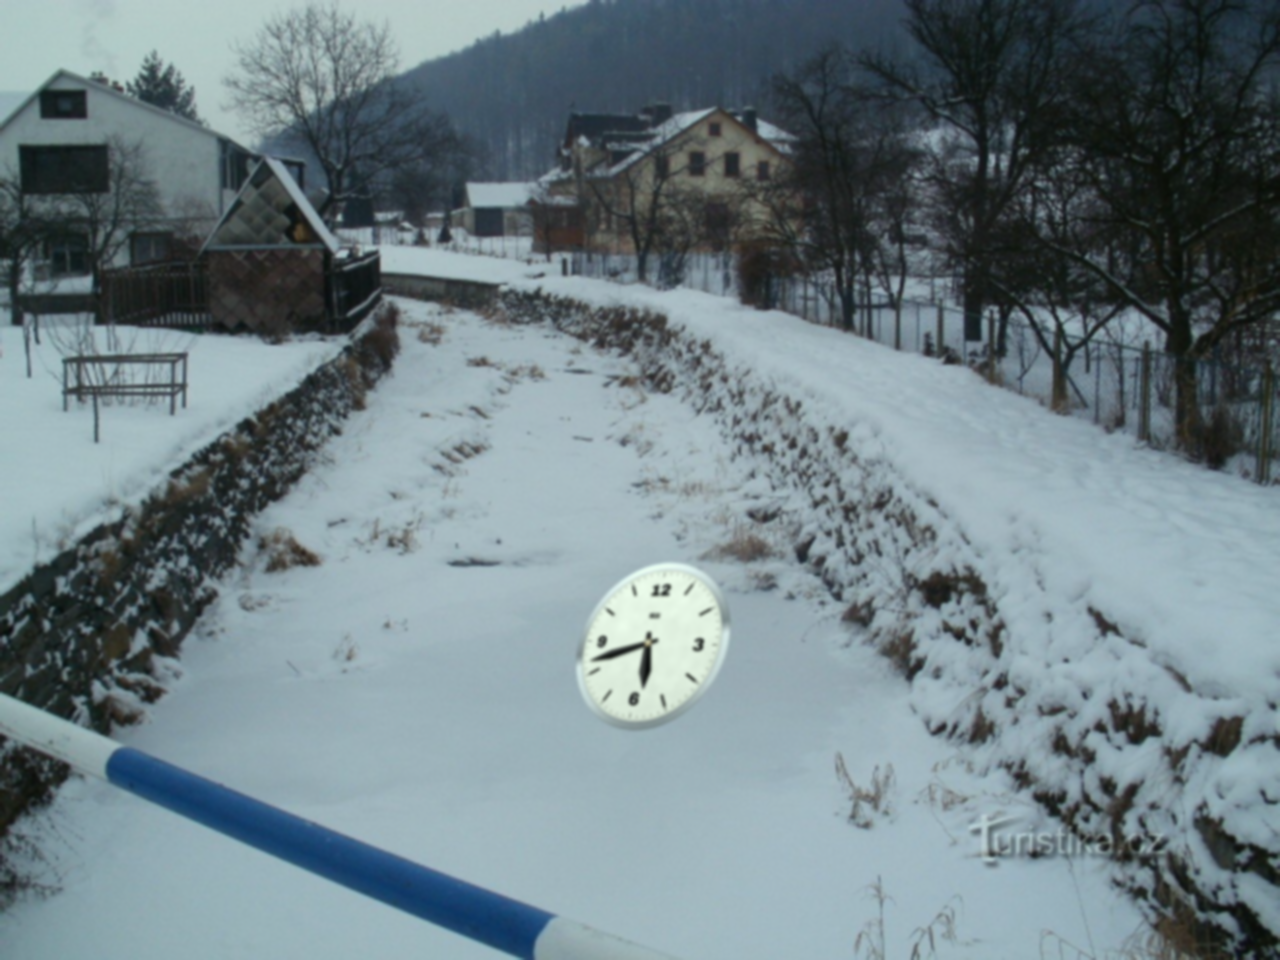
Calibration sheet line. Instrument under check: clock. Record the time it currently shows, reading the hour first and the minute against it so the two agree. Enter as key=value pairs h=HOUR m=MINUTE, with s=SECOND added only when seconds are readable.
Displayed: h=5 m=42
